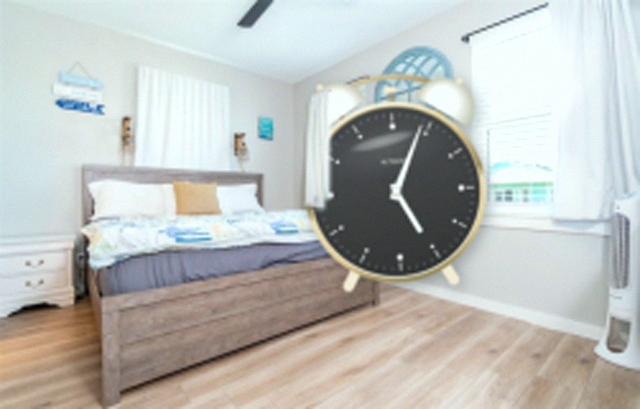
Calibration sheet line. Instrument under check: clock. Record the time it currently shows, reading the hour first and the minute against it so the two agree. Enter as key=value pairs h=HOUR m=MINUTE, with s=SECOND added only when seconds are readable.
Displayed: h=5 m=4
